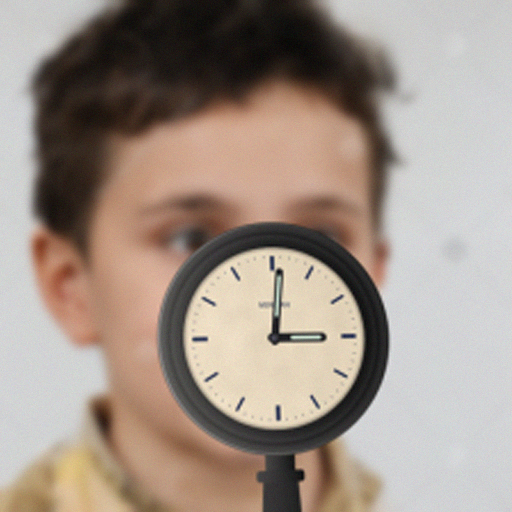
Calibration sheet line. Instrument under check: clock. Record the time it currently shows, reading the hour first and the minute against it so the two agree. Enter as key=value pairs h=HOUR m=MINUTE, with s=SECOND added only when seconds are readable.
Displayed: h=3 m=1
